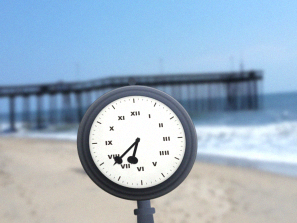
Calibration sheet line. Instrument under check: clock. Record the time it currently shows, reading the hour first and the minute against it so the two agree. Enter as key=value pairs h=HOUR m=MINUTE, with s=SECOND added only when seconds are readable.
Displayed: h=6 m=38
